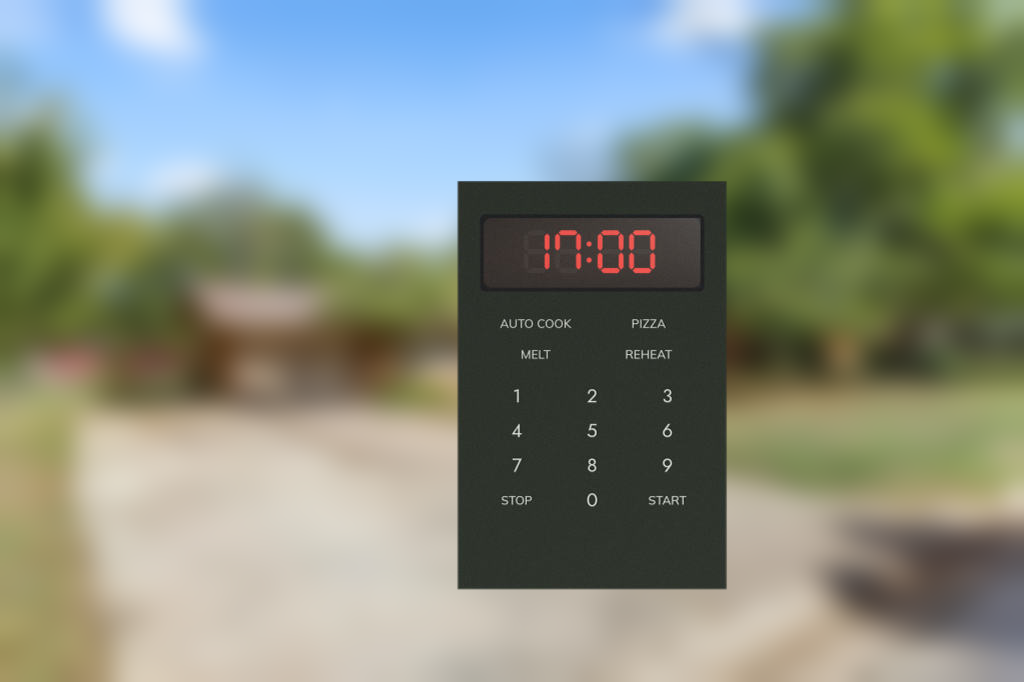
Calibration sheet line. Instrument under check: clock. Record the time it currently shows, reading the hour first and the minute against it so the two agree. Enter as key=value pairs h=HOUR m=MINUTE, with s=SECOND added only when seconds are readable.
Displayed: h=17 m=0
